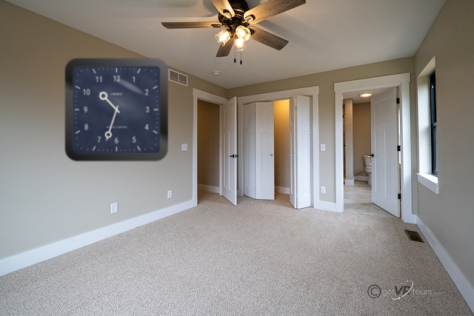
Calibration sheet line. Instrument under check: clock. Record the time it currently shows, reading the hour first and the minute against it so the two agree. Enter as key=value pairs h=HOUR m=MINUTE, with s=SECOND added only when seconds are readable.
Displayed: h=10 m=33
